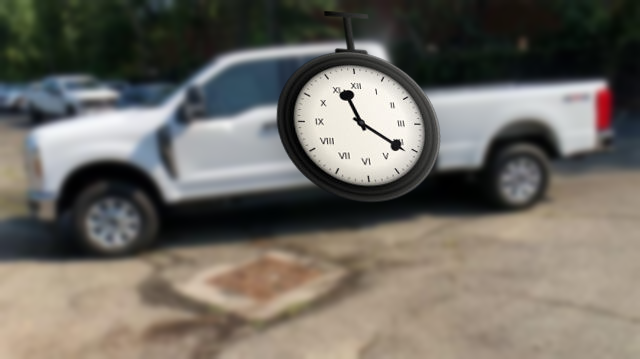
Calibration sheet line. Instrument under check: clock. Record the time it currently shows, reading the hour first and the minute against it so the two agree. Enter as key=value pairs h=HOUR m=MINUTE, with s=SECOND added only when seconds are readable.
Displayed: h=11 m=21
